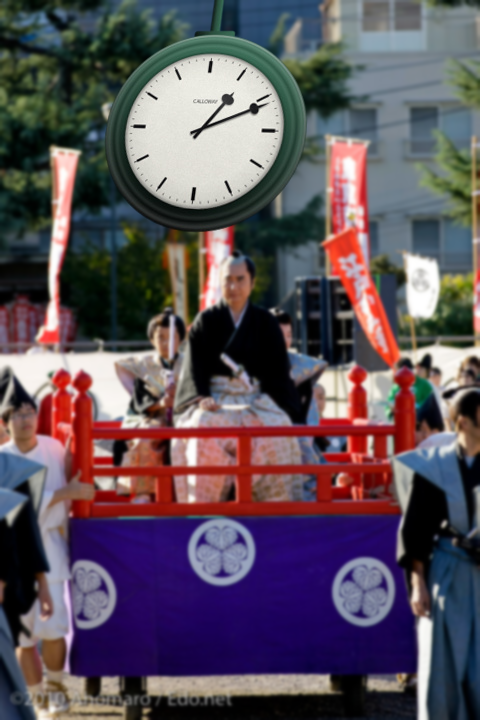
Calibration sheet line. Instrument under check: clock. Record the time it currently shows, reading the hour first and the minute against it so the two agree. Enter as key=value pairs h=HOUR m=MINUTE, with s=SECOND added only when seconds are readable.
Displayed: h=1 m=11
